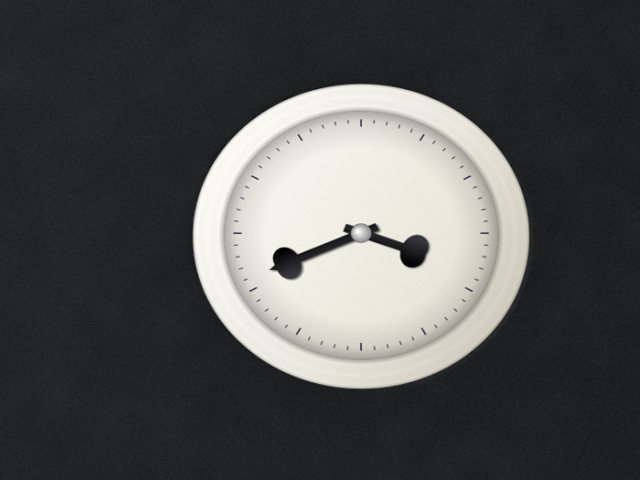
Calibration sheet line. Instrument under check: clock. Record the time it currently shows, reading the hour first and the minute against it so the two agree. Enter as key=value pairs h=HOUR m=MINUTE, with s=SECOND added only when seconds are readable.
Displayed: h=3 m=41
